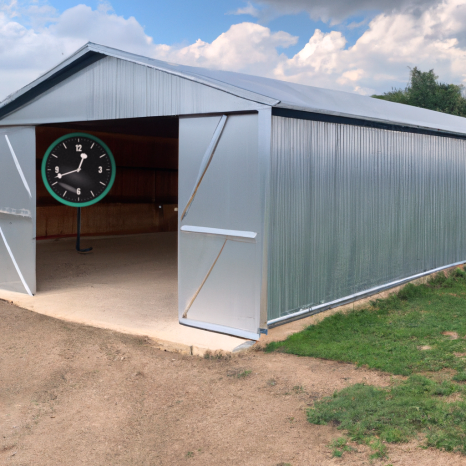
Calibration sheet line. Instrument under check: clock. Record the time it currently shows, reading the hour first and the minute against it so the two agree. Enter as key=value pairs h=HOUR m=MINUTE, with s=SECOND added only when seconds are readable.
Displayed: h=12 m=42
